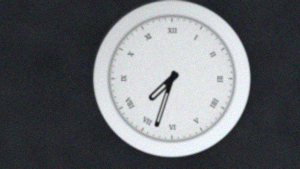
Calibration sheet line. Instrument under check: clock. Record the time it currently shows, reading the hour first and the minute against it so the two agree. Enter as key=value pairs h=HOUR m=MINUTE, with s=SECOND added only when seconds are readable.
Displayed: h=7 m=33
